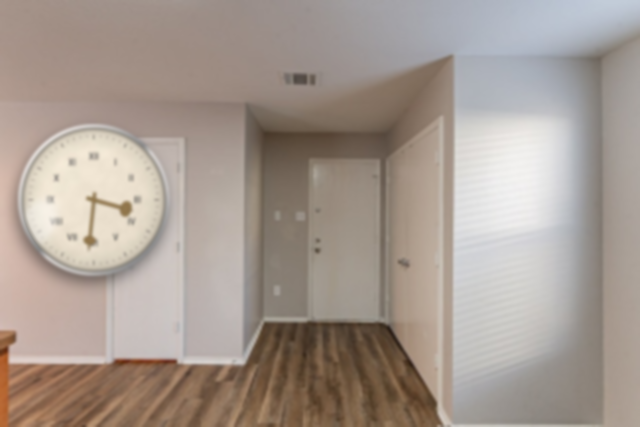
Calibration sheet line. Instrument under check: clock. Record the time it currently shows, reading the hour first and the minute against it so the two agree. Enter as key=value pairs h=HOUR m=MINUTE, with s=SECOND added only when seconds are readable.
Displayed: h=3 m=31
